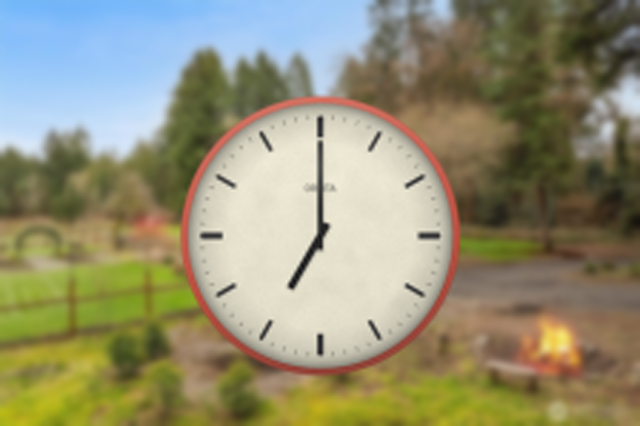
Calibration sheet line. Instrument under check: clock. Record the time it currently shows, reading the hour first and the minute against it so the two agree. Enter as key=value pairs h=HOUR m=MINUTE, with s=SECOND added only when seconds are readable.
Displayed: h=7 m=0
